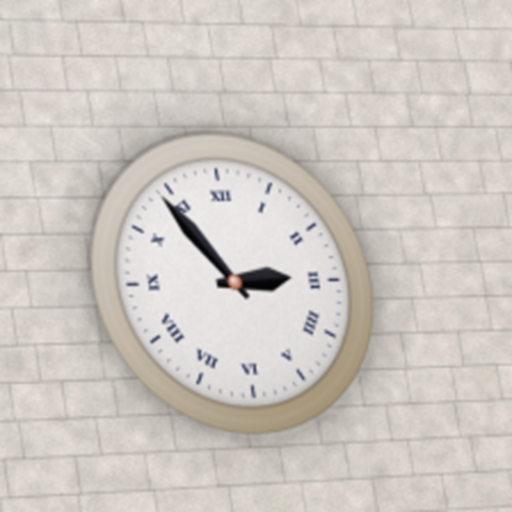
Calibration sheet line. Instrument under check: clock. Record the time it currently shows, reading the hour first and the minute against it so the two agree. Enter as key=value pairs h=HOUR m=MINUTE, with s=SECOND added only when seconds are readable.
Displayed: h=2 m=54
